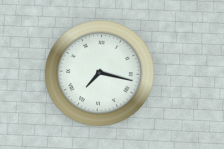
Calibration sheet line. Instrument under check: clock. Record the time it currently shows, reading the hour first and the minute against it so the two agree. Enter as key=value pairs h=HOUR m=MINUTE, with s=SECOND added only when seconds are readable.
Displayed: h=7 m=17
